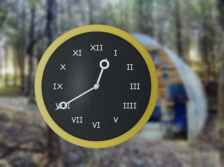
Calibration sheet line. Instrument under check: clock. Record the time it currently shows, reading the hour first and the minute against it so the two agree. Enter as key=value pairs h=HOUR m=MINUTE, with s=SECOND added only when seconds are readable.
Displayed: h=12 m=40
